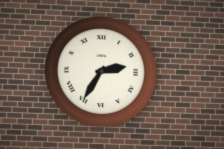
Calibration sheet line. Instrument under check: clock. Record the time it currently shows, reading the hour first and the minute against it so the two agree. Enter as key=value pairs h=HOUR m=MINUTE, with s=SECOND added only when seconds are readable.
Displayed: h=2 m=35
